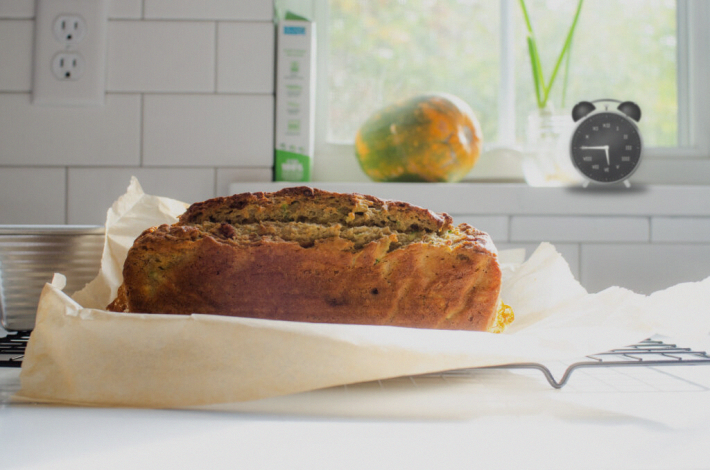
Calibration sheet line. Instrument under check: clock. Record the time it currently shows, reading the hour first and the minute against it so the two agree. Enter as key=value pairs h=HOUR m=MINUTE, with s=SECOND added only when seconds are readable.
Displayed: h=5 m=45
